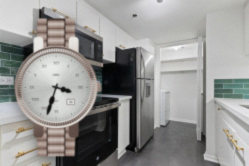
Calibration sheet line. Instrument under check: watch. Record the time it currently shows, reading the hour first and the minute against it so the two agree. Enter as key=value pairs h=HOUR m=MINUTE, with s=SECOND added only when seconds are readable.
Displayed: h=3 m=33
